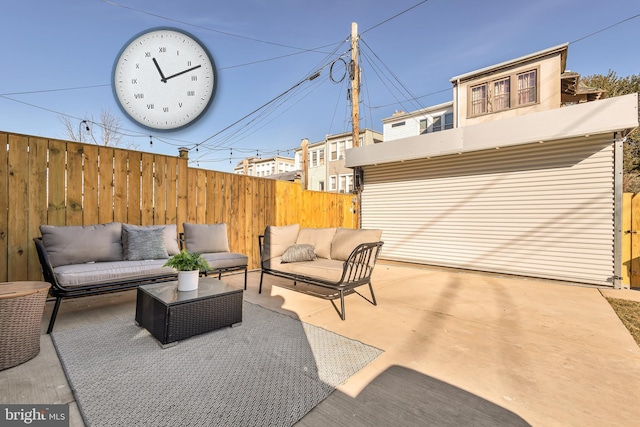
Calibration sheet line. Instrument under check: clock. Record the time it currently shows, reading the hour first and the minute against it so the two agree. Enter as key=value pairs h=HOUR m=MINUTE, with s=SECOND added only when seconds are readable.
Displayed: h=11 m=12
